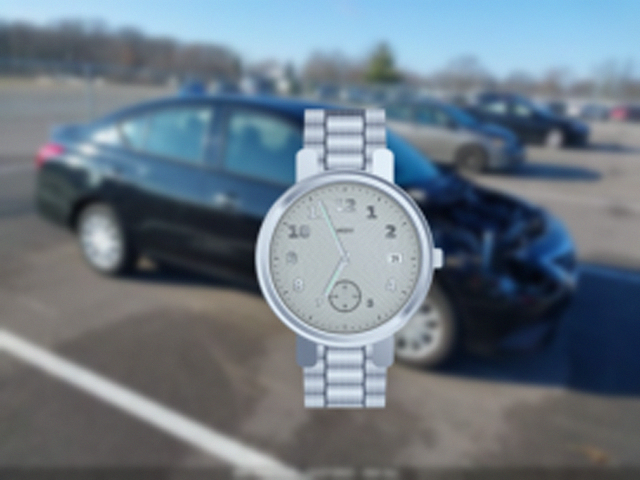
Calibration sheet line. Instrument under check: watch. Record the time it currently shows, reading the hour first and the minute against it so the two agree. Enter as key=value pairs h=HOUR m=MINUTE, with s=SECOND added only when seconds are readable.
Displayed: h=6 m=56
